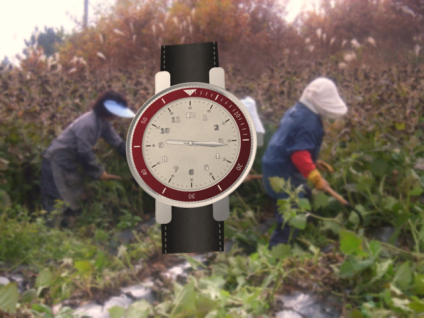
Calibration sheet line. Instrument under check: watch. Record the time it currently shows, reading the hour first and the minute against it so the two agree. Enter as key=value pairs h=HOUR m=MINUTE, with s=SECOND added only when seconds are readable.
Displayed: h=9 m=16
